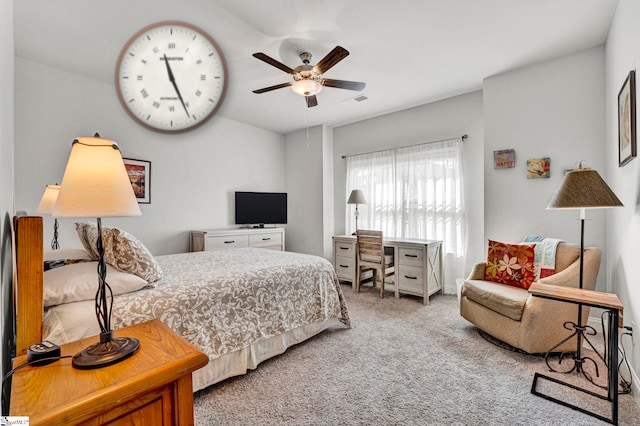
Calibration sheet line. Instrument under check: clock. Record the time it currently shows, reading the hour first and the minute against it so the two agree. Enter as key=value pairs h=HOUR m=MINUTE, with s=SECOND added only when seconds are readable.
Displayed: h=11 m=26
